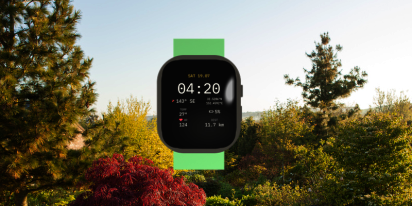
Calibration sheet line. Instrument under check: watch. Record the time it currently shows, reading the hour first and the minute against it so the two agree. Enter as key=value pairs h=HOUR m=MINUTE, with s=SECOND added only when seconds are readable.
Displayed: h=4 m=20
